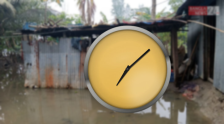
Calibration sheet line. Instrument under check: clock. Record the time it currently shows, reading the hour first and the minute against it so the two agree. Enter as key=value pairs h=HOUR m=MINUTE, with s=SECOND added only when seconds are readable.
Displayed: h=7 m=8
